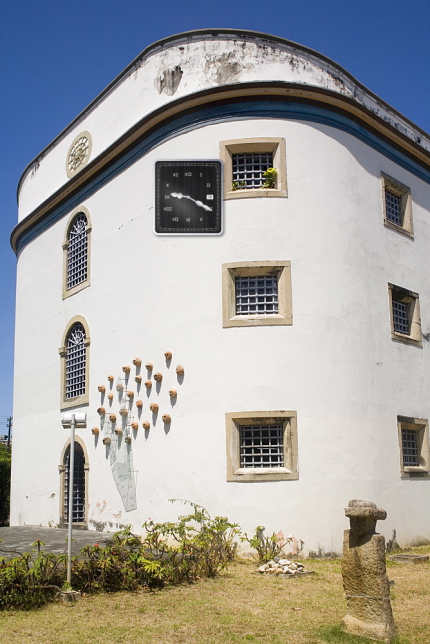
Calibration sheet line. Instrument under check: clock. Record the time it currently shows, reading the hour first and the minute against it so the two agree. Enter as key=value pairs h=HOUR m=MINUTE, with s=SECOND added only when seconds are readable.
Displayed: h=9 m=20
